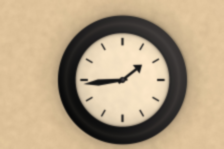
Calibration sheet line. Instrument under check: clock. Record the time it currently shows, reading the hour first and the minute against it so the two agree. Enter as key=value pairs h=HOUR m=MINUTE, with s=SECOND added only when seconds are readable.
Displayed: h=1 m=44
